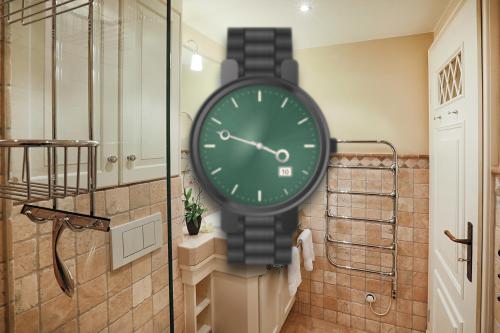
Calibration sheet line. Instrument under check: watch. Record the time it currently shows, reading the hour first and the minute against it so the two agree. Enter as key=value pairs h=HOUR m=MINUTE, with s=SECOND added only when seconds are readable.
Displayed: h=3 m=48
